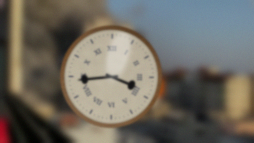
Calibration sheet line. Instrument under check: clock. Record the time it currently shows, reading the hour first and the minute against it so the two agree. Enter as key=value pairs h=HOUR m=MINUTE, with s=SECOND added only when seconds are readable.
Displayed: h=3 m=44
